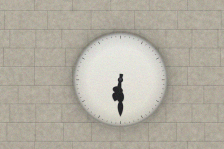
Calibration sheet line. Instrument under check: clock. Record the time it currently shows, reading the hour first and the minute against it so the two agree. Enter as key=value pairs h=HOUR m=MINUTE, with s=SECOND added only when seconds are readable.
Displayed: h=6 m=30
